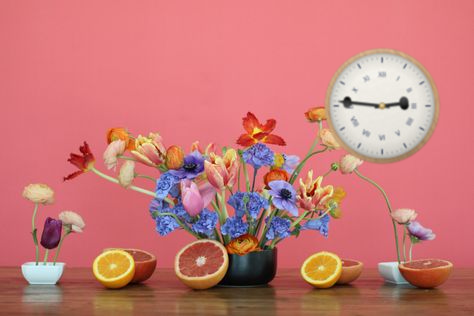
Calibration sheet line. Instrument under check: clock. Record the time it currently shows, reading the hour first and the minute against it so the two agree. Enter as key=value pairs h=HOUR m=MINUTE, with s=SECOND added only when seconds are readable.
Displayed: h=2 m=46
